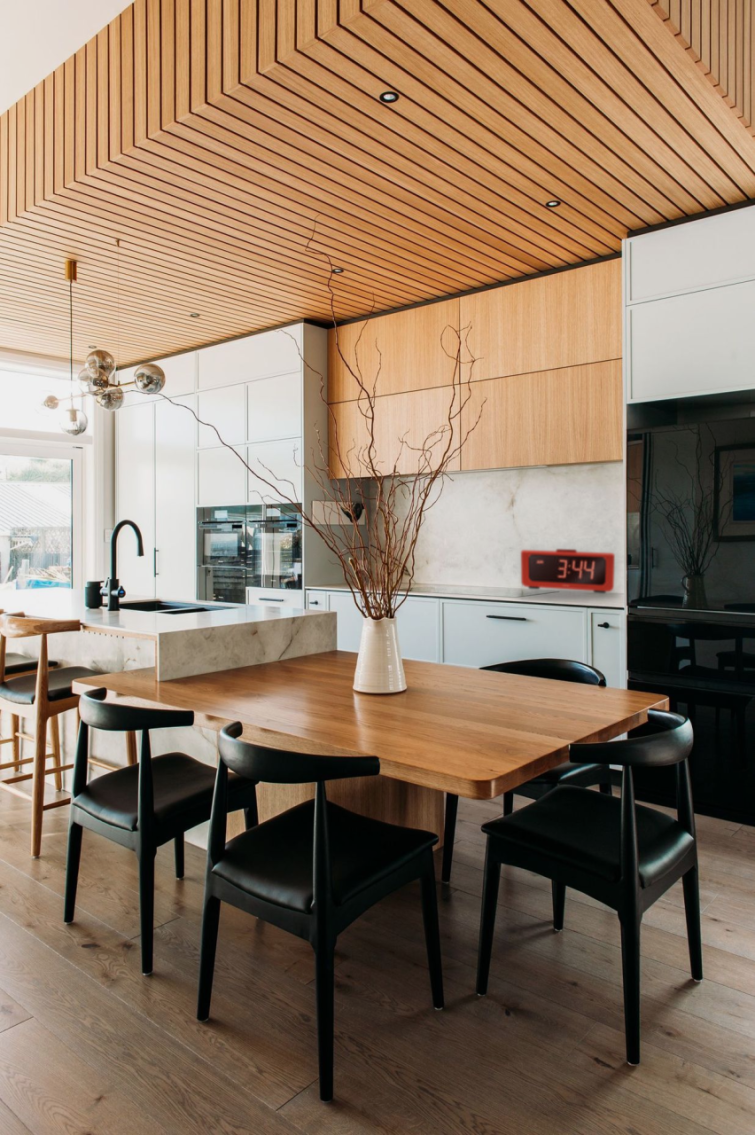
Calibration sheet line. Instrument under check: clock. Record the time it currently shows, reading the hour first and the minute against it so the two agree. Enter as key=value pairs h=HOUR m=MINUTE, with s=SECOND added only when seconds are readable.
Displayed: h=3 m=44
